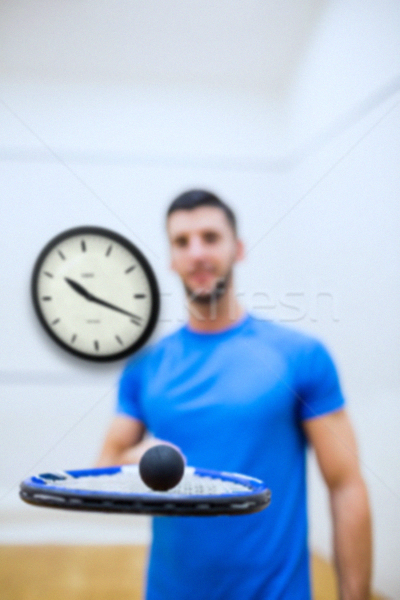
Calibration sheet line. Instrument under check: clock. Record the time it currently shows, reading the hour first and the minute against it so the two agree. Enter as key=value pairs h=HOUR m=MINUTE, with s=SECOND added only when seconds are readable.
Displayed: h=10 m=19
